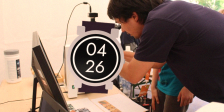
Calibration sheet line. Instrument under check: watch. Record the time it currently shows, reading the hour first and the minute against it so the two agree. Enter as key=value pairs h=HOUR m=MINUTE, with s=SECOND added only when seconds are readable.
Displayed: h=4 m=26
